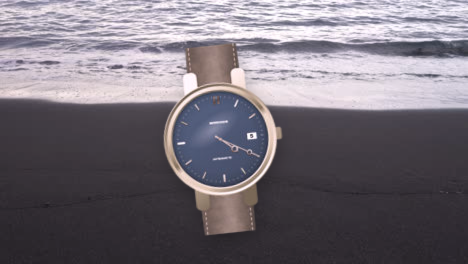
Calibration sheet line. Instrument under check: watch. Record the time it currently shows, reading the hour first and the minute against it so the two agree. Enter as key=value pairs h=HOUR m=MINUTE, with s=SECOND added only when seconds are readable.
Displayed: h=4 m=20
